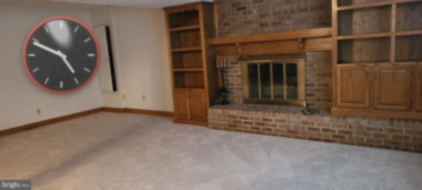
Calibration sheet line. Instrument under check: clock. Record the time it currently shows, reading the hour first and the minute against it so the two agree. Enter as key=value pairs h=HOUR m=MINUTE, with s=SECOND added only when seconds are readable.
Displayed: h=4 m=49
